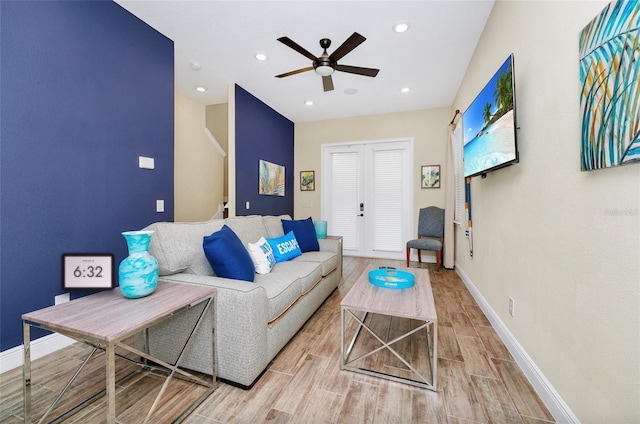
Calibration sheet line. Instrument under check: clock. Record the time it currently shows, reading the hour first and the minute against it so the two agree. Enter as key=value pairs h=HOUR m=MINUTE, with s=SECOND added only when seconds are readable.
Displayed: h=6 m=32
